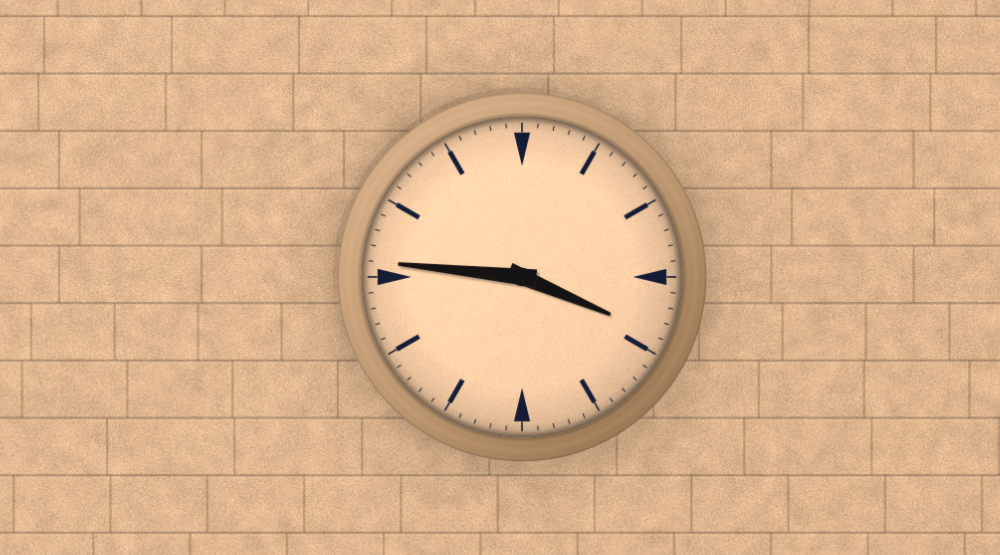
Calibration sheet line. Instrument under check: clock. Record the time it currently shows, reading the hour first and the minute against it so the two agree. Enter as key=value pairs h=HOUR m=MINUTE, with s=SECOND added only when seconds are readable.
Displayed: h=3 m=46
